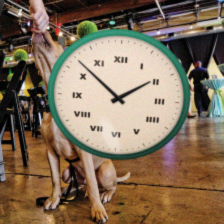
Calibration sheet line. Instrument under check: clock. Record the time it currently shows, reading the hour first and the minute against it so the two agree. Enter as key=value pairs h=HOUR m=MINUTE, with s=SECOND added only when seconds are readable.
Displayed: h=1 m=52
